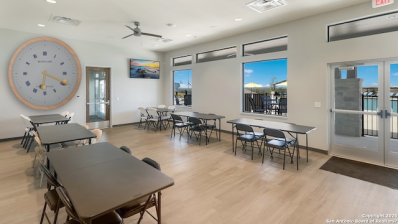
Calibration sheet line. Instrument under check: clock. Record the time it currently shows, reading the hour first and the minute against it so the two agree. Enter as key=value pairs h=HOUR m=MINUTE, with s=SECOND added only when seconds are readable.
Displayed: h=6 m=19
